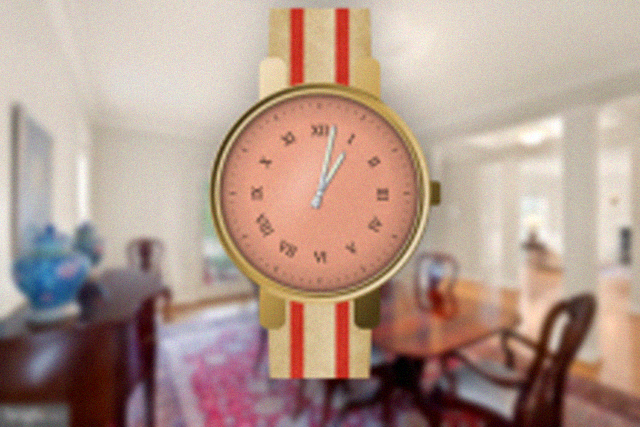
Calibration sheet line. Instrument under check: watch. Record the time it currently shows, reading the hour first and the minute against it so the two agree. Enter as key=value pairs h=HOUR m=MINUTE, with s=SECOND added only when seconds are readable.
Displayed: h=1 m=2
